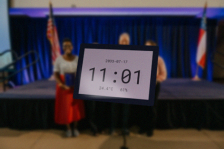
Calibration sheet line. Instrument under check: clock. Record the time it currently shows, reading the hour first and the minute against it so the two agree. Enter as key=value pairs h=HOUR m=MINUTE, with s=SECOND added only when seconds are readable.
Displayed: h=11 m=1
